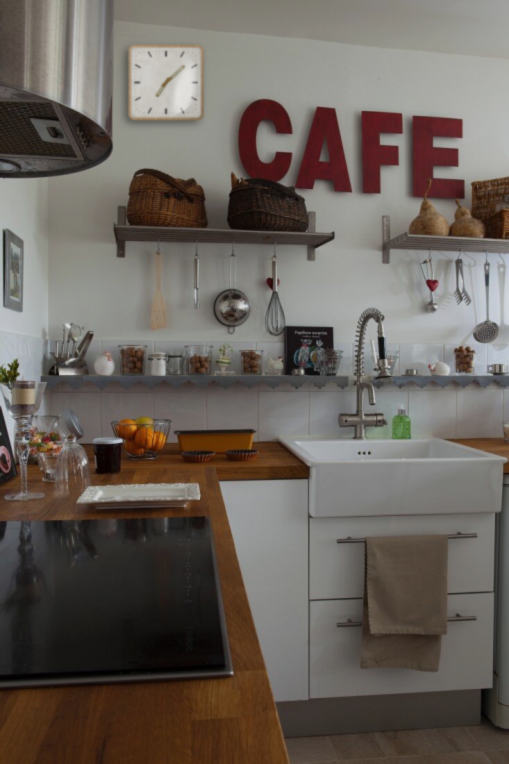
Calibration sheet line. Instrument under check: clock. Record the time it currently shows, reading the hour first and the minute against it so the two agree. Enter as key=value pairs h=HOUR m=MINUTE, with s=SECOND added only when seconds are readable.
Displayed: h=7 m=8
